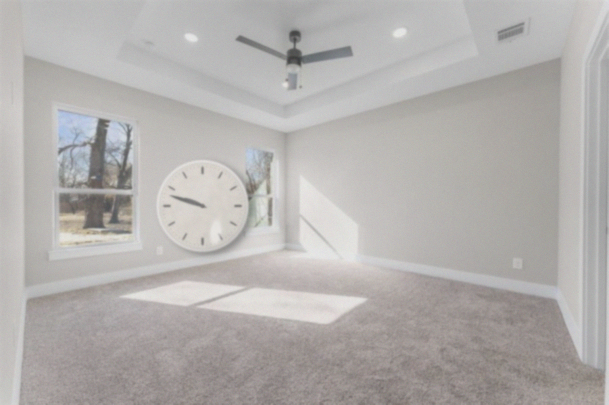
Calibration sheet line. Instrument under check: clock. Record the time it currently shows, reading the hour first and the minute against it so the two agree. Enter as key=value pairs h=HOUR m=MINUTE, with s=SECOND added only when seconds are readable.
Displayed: h=9 m=48
